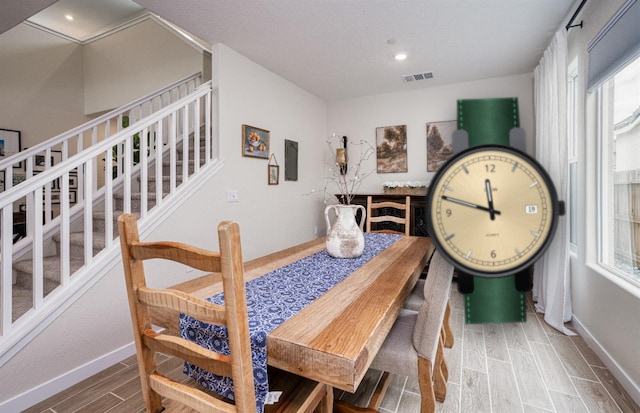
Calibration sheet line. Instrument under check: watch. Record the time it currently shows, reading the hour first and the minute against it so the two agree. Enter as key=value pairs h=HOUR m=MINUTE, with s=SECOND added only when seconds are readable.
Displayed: h=11 m=48
